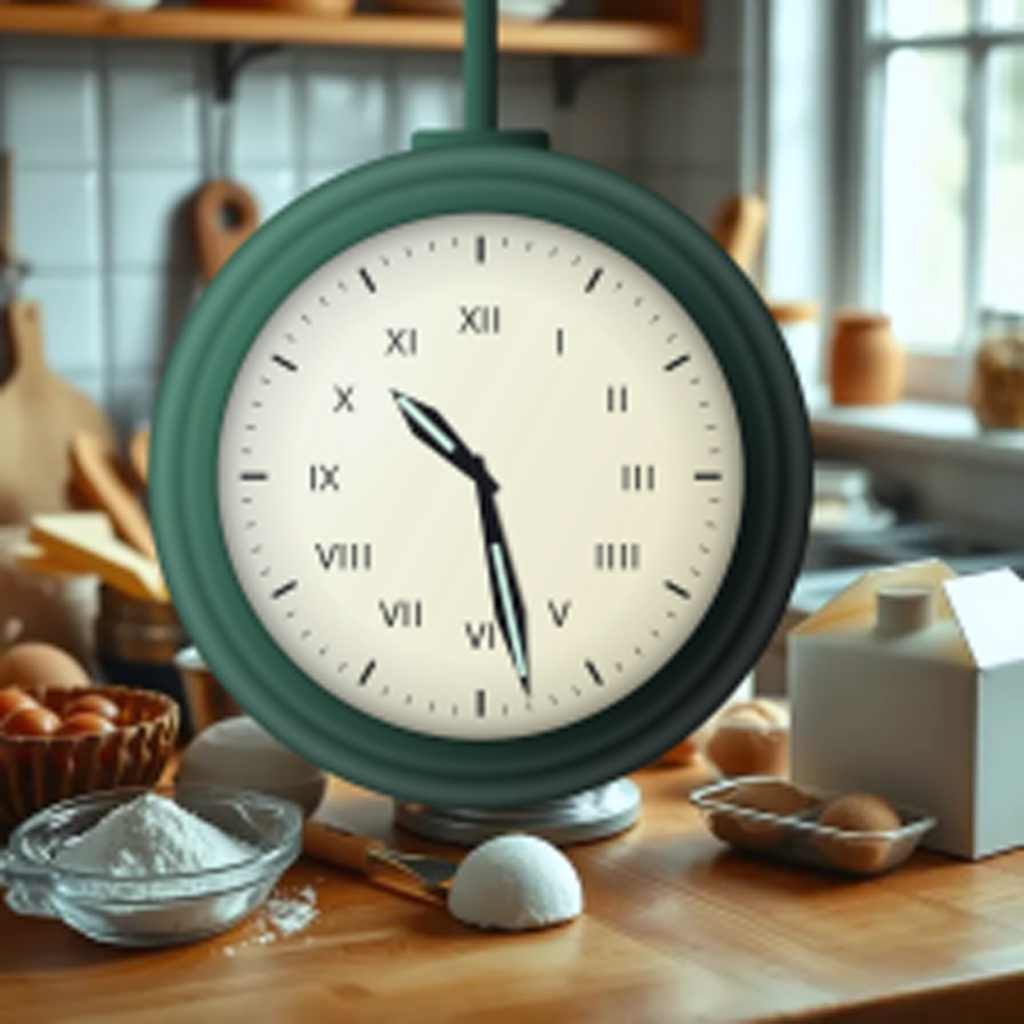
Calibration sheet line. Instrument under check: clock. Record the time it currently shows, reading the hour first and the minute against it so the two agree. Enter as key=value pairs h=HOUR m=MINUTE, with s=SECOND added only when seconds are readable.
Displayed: h=10 m=28
